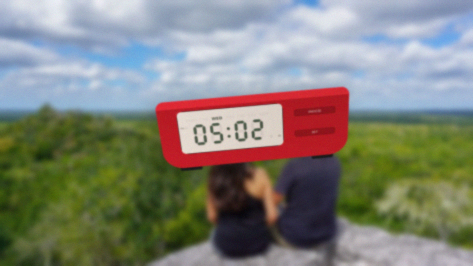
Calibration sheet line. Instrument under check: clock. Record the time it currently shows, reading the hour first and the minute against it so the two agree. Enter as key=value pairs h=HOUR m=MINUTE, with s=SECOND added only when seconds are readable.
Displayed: h=5 m=2
